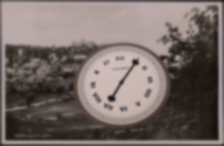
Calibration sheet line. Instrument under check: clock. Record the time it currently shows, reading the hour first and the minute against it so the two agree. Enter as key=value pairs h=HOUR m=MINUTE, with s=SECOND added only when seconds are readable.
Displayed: h=7 m=6
